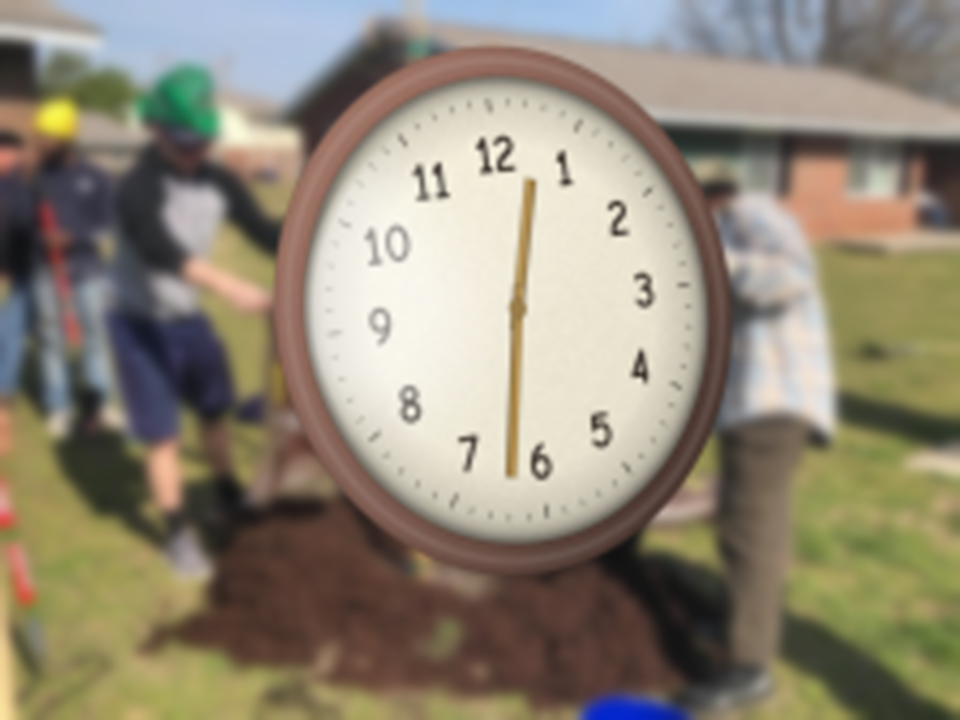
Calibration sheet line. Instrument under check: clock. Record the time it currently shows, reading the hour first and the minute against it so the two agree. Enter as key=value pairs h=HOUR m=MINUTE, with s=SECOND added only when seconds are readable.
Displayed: h=12 m=32
